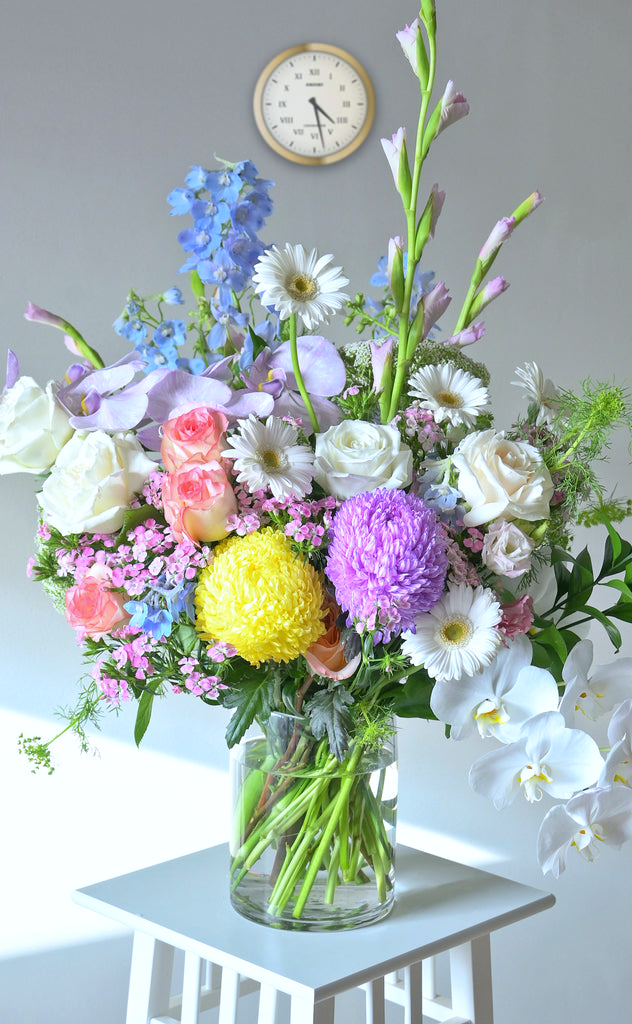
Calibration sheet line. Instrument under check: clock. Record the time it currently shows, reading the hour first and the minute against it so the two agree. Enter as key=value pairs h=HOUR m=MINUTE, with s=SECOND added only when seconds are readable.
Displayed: h=4 m=28
